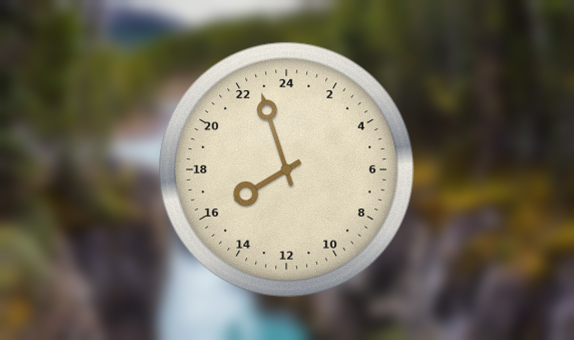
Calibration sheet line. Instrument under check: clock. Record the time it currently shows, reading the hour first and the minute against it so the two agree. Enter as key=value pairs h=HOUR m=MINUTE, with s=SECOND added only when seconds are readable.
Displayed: h=15 m=57
